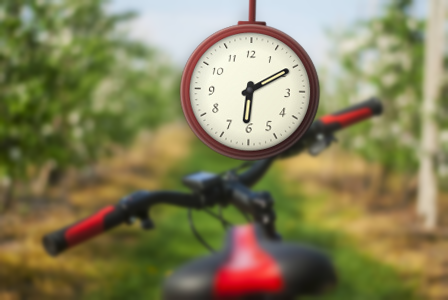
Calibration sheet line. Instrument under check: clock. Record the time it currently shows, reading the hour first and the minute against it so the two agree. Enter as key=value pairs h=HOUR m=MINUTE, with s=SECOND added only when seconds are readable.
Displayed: h=6 m=10
